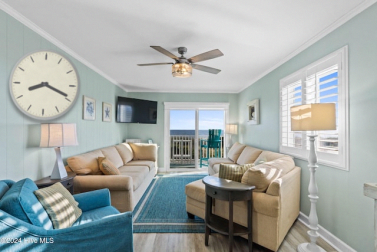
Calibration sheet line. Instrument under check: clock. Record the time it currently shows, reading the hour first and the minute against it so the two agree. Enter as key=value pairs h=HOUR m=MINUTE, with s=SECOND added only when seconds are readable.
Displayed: h=8 m=19
